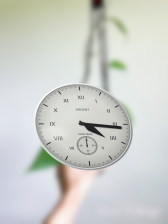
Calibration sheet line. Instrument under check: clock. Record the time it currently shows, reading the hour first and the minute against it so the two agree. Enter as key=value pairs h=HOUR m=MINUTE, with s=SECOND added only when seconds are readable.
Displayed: h=4 m=16
